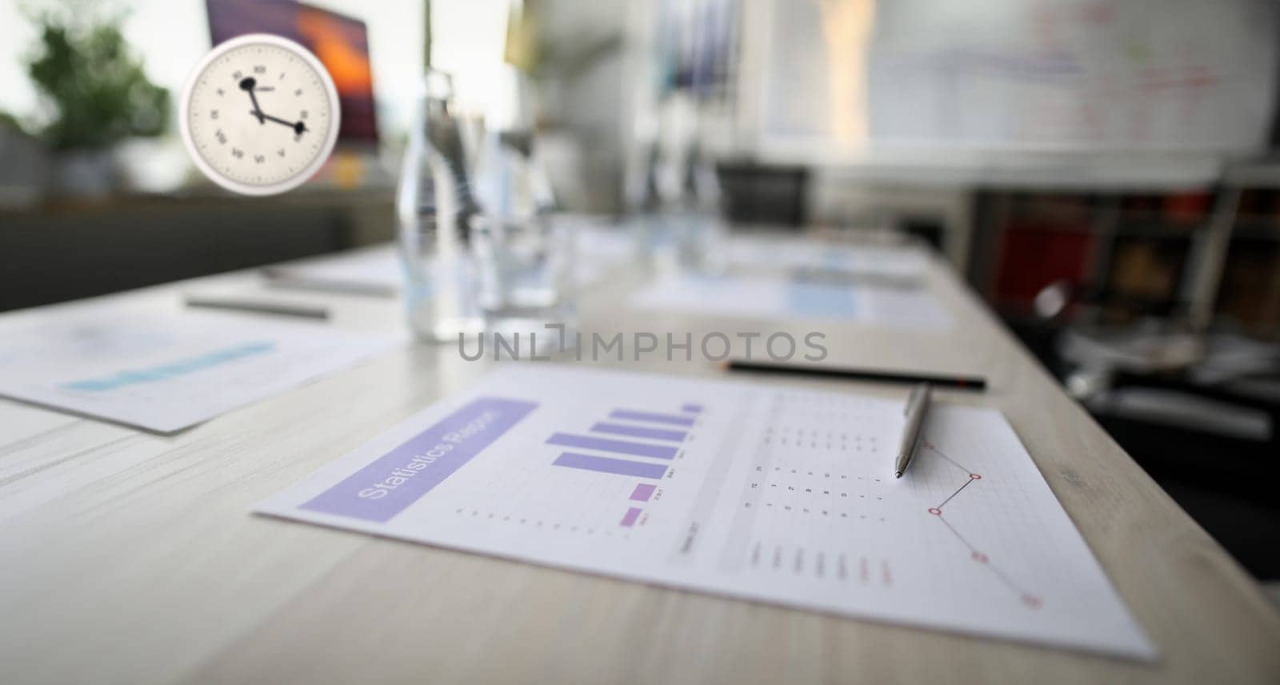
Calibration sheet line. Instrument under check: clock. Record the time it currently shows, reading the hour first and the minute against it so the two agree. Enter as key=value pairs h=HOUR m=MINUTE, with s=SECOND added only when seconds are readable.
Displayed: h=11 m=18
